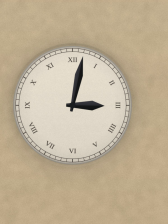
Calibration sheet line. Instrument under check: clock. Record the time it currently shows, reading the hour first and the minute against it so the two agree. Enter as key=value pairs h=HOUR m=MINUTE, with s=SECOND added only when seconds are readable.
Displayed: h=3 m=2
